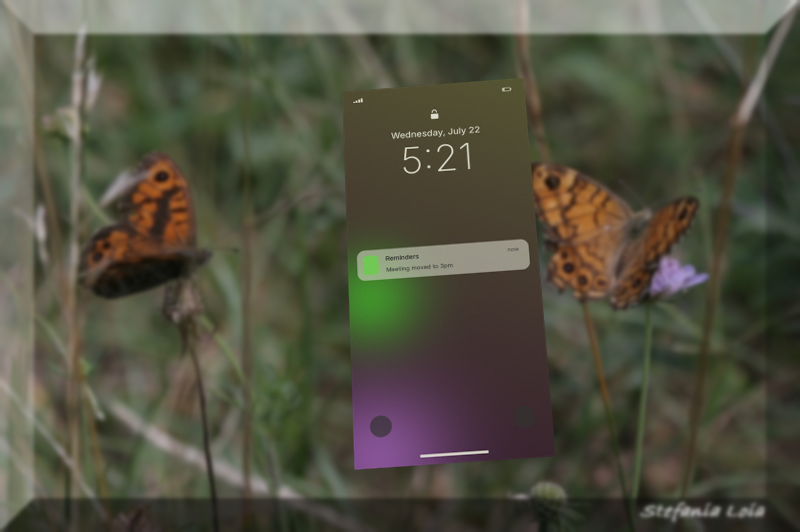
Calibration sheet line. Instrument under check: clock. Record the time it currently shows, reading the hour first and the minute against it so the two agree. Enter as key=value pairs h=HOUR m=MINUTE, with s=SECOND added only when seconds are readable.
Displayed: h=5 m=21
